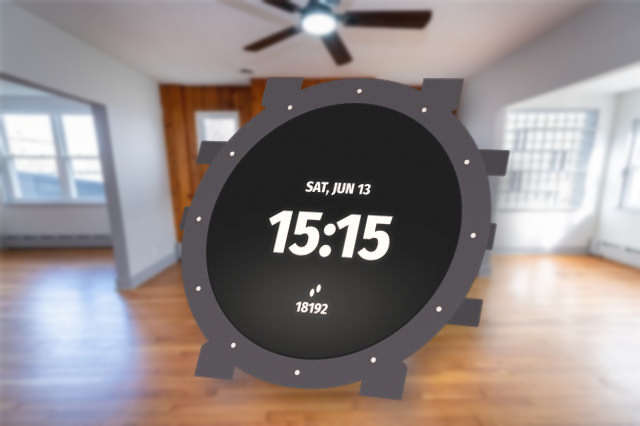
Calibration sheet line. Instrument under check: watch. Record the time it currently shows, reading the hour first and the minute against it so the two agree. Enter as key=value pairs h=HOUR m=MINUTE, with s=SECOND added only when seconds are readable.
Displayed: h=15 m=15
